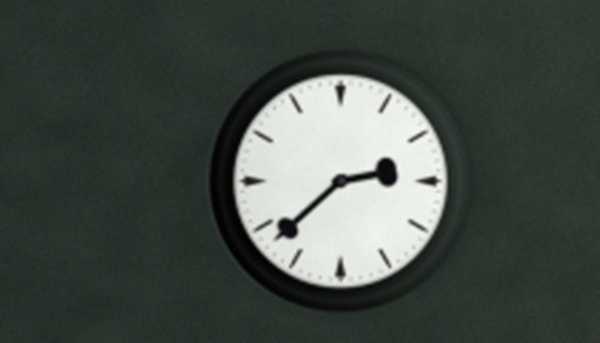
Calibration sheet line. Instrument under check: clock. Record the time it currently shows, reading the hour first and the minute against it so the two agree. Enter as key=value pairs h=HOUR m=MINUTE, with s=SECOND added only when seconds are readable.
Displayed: h=2 m=38
